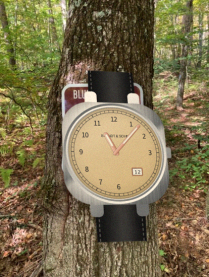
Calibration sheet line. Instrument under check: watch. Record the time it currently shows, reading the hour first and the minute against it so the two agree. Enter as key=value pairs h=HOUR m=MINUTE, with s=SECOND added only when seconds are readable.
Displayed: h=11 m=7
